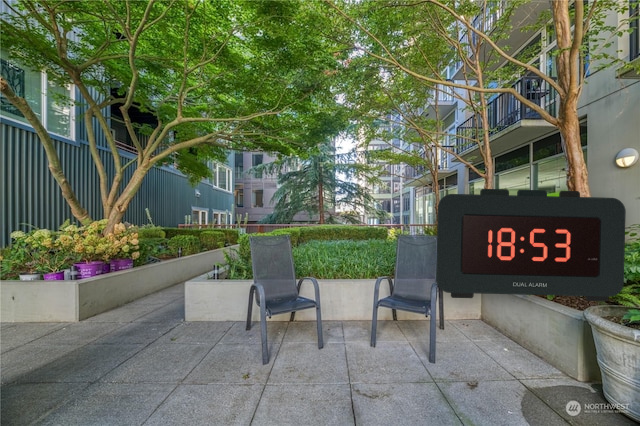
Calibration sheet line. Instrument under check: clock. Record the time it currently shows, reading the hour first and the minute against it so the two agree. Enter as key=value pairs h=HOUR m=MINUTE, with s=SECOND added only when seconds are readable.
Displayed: h=18 m=53
